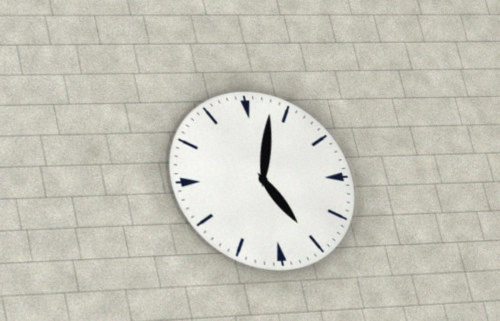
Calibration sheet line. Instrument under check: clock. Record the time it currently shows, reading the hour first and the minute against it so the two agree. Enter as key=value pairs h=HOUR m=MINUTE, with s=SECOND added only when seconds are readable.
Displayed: h=5 m=3
